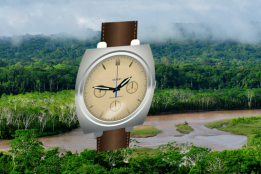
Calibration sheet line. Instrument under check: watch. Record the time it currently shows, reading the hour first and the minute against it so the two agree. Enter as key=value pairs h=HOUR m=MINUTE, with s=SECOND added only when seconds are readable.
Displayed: h=1 m=47
